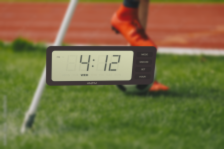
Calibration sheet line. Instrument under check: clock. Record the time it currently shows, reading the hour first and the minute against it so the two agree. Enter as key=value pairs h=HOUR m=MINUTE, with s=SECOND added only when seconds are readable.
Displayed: h=4 m=12
